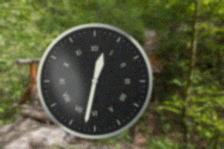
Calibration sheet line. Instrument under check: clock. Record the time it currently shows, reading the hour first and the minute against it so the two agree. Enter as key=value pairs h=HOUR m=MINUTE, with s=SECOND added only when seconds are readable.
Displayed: h=12 m=32
